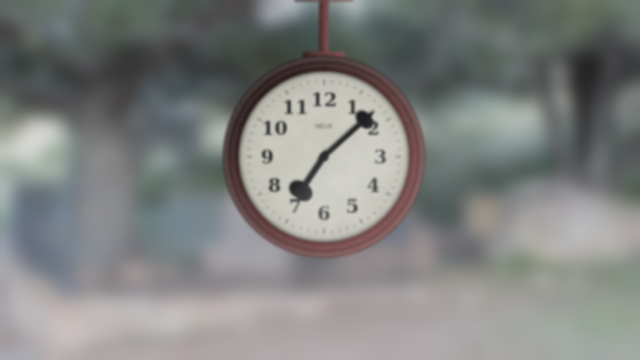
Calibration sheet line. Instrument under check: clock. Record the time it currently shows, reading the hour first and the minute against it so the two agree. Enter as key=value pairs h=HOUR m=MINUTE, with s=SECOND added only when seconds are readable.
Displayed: h=7 m=8
